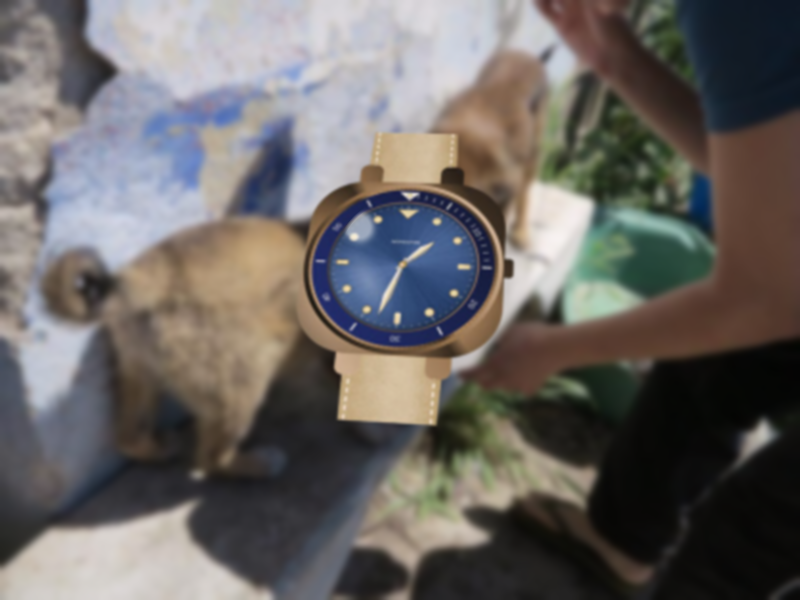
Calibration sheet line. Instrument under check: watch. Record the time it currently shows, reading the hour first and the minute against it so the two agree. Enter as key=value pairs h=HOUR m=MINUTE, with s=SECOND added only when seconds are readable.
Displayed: h=1 m=33
